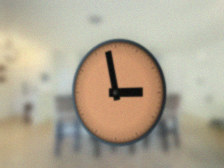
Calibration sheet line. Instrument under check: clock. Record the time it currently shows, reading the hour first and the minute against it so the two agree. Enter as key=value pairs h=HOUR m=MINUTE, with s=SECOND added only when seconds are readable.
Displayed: h=2 m=58
